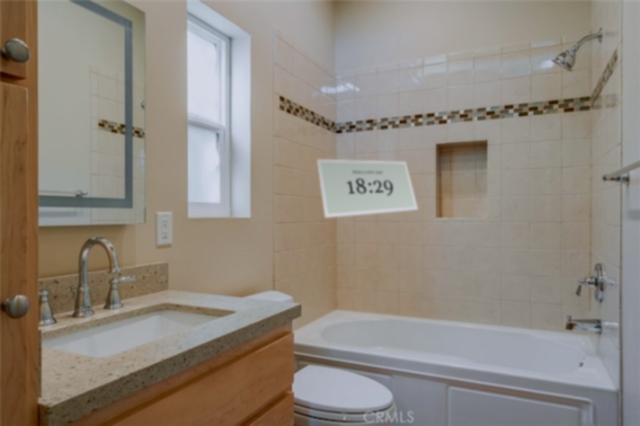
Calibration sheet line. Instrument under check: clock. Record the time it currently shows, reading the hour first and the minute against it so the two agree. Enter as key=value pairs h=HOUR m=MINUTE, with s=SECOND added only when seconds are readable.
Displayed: h=18 m=29
